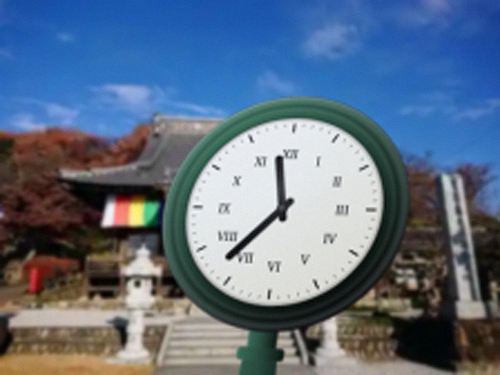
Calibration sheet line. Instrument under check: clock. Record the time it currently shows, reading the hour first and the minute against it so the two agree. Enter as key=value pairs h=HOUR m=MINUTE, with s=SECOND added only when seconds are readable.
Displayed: h=11 m=37
